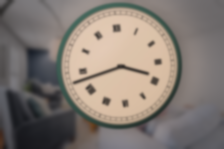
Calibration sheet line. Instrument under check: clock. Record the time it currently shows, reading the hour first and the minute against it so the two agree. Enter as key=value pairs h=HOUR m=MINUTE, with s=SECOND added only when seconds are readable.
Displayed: h=3 m=43
